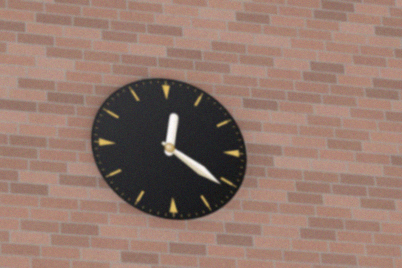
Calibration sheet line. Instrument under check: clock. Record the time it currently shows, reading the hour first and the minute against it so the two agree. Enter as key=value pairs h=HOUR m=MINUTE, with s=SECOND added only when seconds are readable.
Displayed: h=12 m=21
